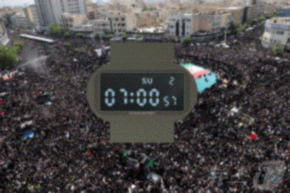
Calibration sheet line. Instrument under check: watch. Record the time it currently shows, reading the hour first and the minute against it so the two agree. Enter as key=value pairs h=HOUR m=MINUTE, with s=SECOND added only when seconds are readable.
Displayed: h=7 m=0
